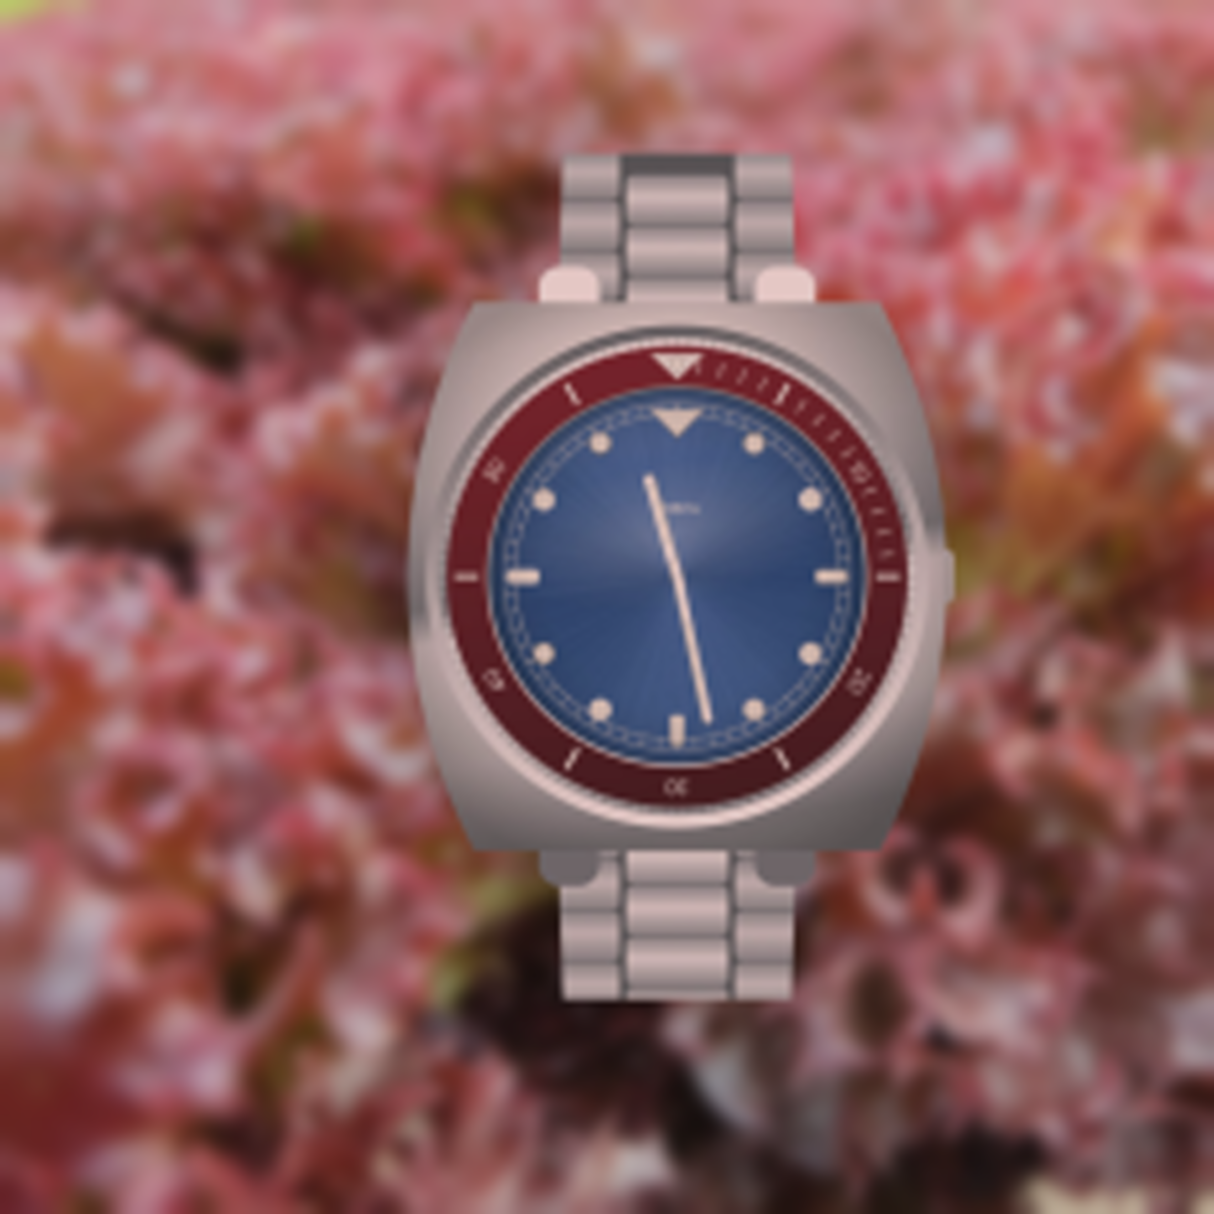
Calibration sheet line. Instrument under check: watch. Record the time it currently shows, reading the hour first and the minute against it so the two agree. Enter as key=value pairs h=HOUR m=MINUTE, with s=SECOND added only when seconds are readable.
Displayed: h=11 m=28
